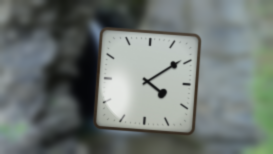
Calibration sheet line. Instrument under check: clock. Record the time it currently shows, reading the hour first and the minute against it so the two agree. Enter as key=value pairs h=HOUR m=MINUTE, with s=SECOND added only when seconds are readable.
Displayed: h=4 m=9
